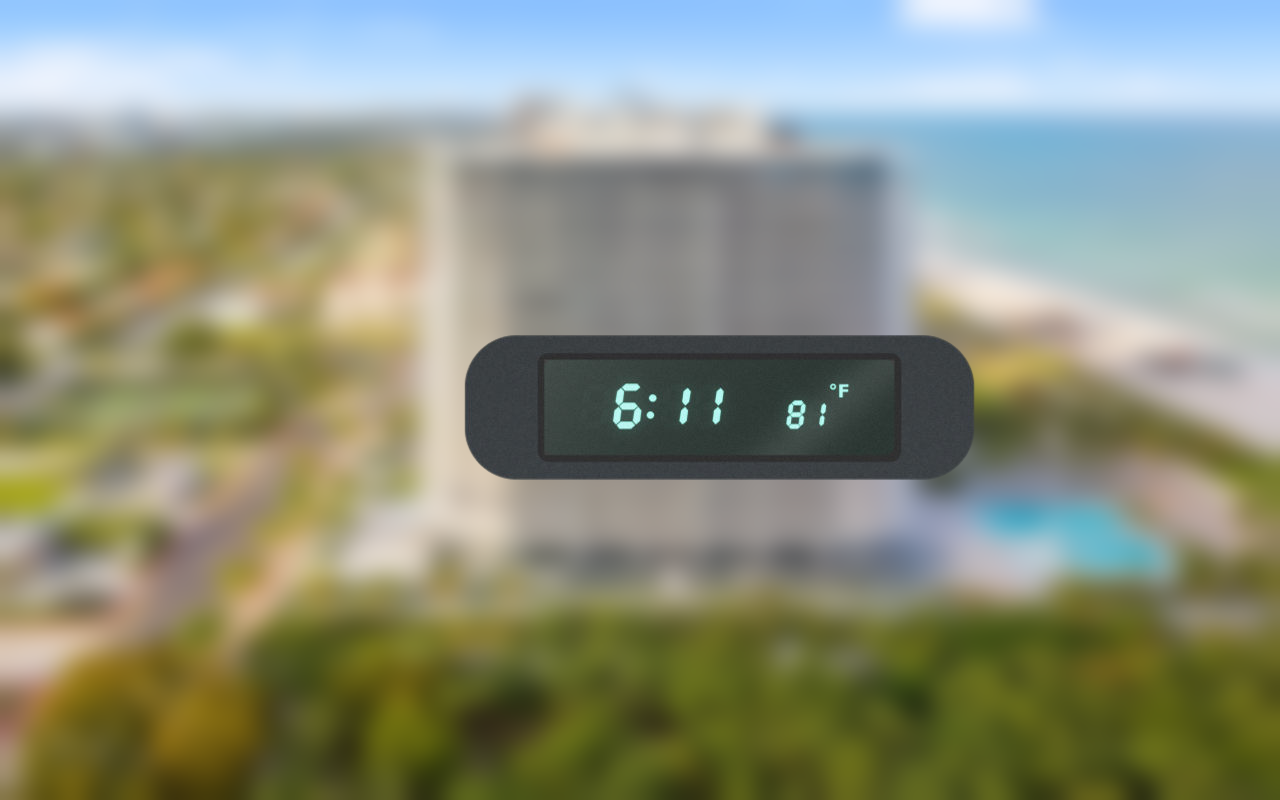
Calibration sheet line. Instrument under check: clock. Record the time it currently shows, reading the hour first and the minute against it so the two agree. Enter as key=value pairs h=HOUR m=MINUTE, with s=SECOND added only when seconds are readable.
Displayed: h=6 m=11
